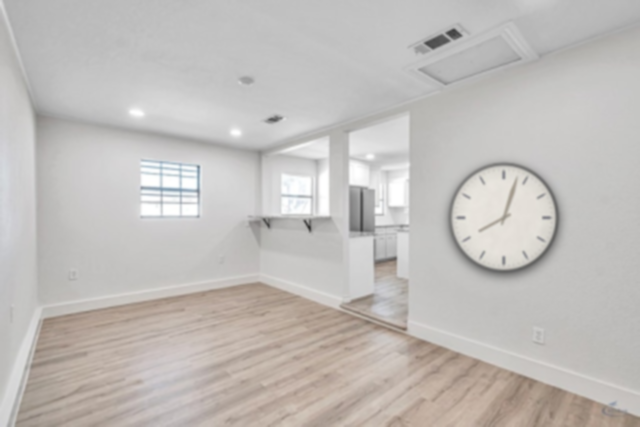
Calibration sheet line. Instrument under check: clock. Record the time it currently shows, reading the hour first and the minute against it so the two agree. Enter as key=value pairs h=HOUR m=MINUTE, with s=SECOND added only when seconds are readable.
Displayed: h=8 m=3
